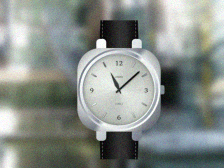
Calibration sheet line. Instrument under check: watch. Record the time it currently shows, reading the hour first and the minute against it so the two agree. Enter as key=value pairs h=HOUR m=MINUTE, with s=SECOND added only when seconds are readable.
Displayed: h=11 m=8
